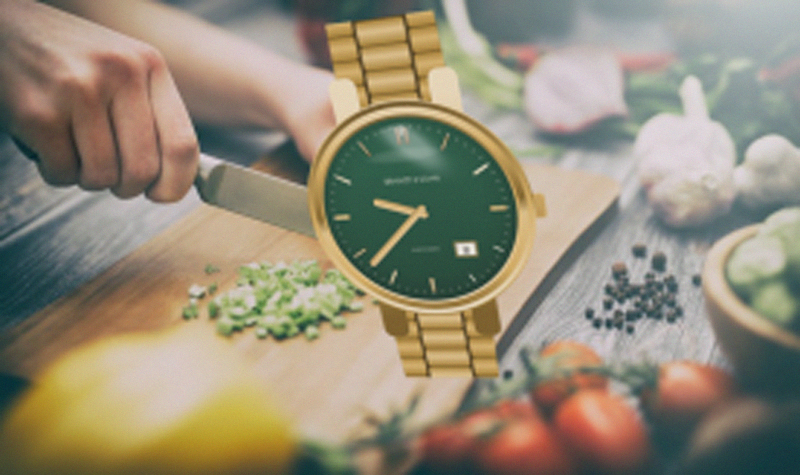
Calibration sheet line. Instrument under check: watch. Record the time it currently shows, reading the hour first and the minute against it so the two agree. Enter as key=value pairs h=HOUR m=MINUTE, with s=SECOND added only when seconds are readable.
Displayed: h=9 m=38
